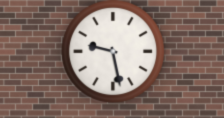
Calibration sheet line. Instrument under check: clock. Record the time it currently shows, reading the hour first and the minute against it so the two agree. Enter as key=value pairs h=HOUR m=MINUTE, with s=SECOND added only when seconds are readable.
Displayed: h=9 m=28
